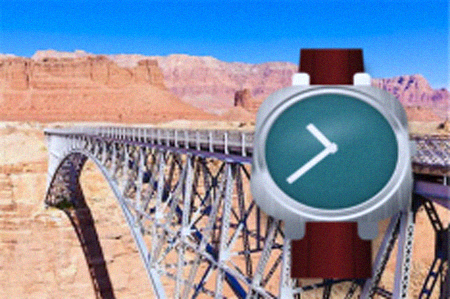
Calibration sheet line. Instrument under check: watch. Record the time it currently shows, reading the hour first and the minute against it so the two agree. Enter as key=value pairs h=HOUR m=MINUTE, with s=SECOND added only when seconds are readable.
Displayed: h=10 m=38
